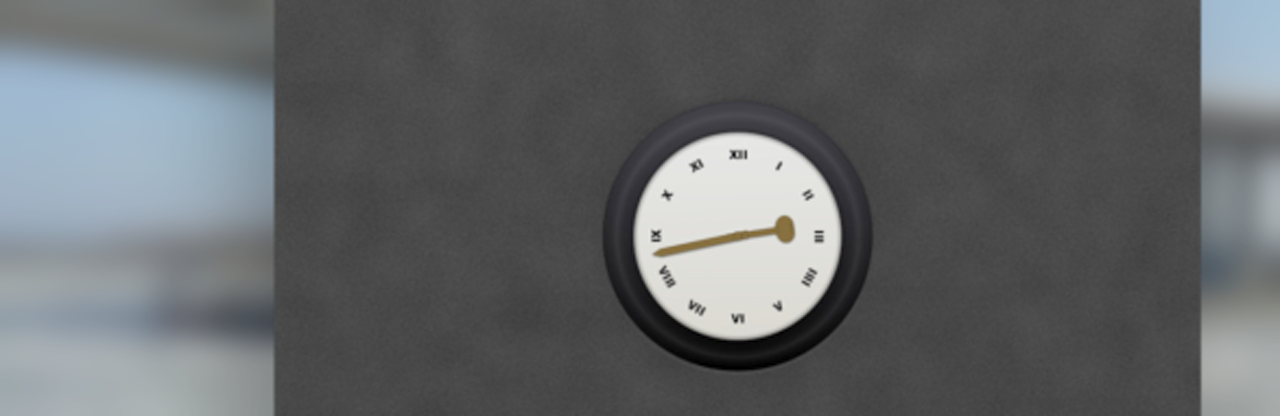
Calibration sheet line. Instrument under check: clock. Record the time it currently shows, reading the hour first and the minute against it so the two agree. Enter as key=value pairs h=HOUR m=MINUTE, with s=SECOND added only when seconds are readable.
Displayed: h=2 m=43
